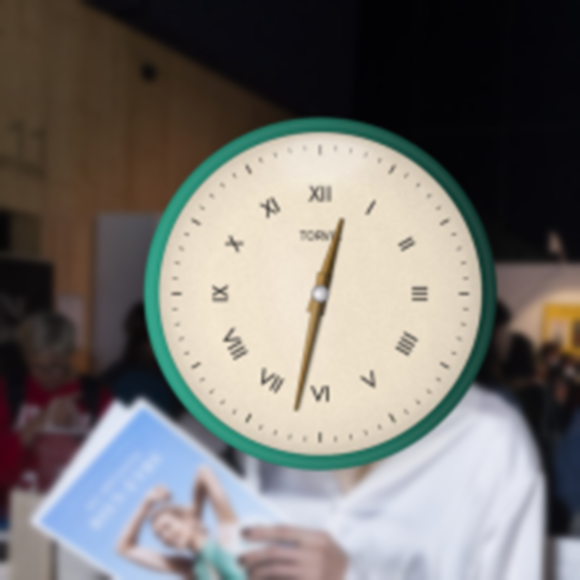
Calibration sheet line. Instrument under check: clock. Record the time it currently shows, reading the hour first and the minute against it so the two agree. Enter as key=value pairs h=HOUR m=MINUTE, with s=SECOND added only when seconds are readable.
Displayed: h=12 m=32
